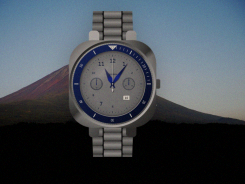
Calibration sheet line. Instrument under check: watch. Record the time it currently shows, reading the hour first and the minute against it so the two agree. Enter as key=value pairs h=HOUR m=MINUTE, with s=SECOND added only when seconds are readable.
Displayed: h=11 m=6
